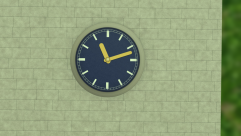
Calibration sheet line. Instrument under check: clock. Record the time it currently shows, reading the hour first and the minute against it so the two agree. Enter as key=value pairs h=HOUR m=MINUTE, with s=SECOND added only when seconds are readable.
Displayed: h=11 m=12
